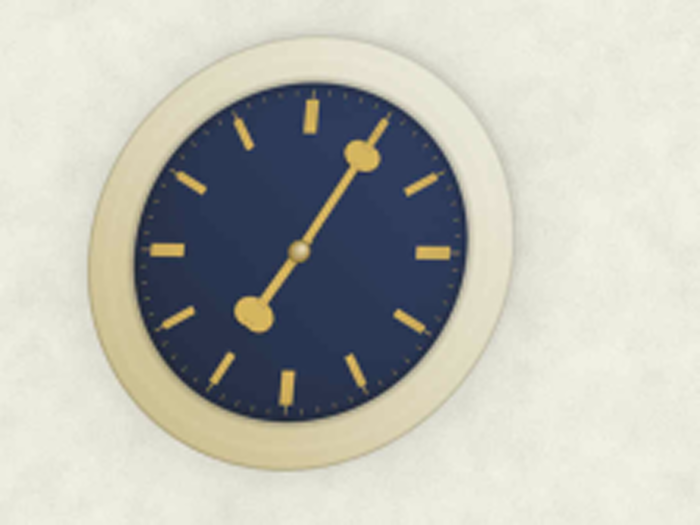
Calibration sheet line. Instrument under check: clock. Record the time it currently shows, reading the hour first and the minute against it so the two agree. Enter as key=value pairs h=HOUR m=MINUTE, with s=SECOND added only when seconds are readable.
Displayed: h=7 m=5
